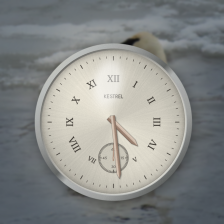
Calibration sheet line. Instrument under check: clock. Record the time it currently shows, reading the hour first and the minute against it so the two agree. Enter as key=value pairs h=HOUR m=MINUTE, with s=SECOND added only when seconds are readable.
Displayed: h=4 m=29
